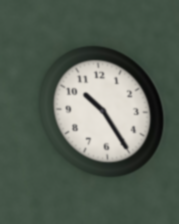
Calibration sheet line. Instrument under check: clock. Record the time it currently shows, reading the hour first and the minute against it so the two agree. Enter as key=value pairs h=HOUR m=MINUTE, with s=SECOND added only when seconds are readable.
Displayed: h=10 m=25
